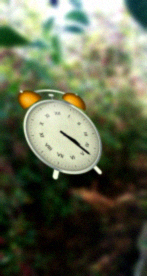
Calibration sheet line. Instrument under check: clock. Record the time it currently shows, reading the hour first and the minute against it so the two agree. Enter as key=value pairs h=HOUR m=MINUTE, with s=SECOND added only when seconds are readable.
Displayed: h=4 m=23
